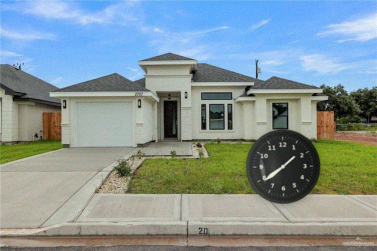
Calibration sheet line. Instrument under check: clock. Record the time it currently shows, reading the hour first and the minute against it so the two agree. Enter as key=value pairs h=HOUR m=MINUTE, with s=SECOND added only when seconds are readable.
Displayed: h=1 m=39
